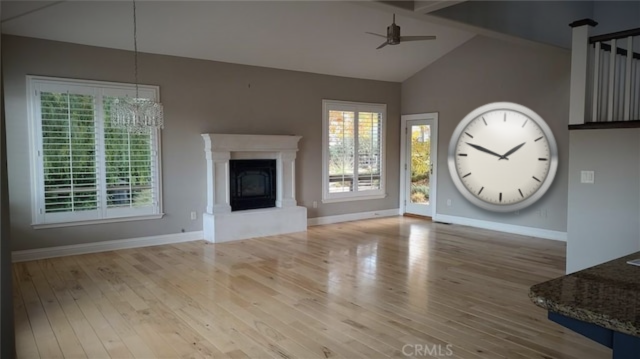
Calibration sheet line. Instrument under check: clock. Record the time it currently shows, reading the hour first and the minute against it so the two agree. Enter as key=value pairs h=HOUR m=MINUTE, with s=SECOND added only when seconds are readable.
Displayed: h=1 m=48
